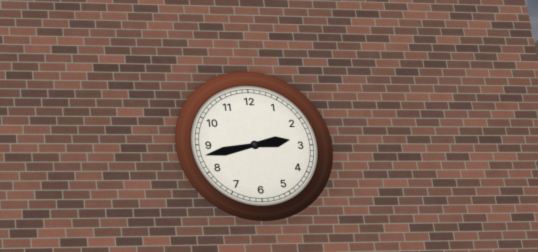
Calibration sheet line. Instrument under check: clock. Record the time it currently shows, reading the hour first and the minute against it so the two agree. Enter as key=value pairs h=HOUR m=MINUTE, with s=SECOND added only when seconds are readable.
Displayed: h=2 m=43
